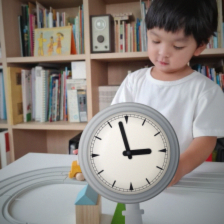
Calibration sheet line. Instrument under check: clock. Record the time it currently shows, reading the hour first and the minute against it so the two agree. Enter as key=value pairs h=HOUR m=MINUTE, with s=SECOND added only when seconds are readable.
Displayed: h=2 m=58
